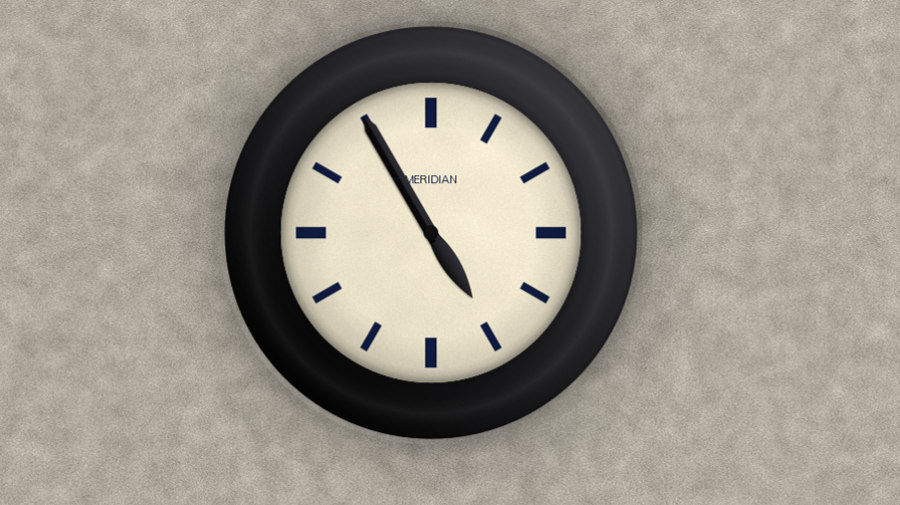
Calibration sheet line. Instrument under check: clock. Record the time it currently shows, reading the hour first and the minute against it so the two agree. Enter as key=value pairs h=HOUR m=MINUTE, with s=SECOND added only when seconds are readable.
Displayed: h=4 m=55
